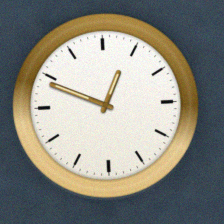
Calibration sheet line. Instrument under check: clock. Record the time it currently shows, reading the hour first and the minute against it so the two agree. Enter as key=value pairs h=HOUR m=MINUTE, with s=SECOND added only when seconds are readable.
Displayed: h=12 m=49
